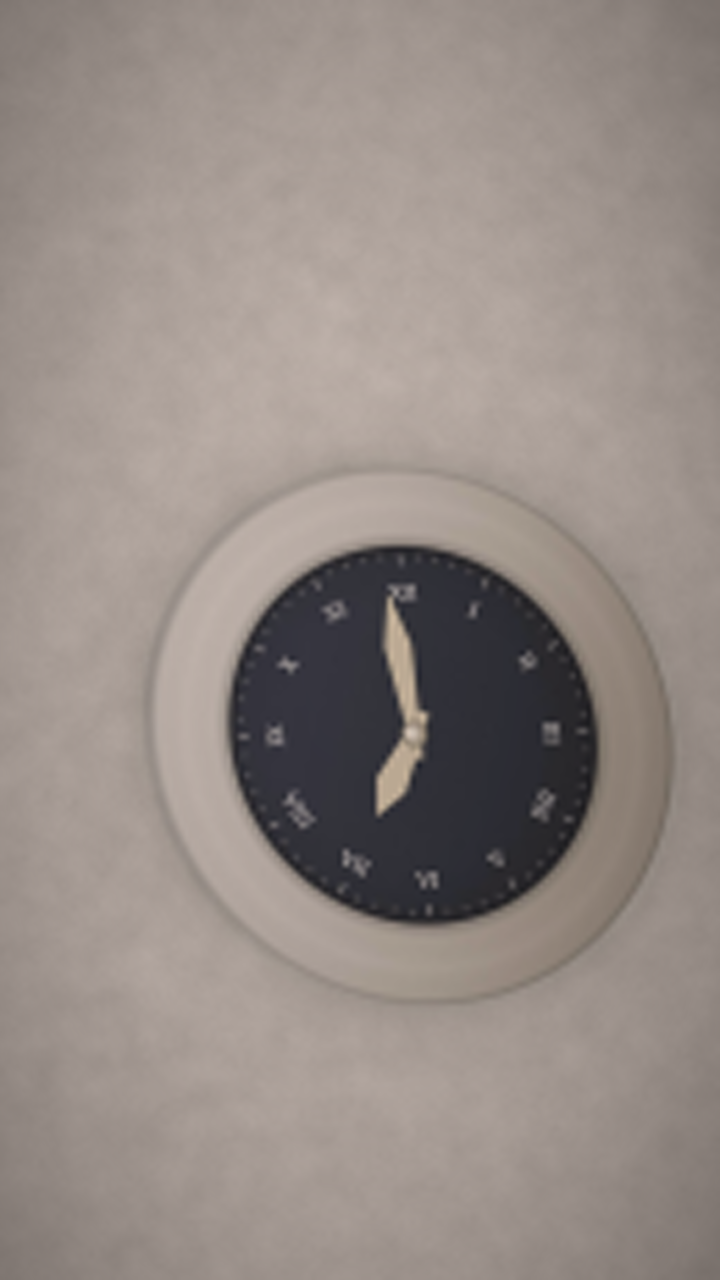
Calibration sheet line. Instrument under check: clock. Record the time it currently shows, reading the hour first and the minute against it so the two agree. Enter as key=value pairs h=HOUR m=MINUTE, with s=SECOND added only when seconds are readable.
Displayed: h=6 m=59
